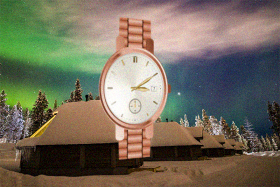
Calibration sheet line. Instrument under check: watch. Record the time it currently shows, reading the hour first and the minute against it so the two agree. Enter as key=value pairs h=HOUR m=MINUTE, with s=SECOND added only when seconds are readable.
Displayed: h=3 m=10
